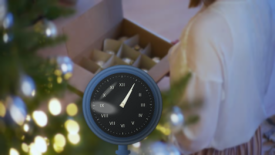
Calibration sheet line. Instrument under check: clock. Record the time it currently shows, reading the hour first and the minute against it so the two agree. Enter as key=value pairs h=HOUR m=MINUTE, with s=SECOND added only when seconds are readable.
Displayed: h=1 m=5
